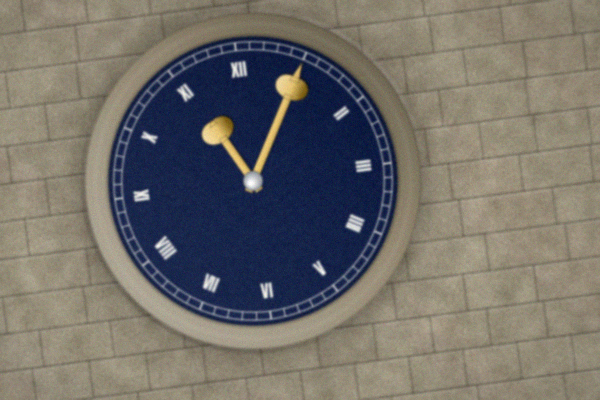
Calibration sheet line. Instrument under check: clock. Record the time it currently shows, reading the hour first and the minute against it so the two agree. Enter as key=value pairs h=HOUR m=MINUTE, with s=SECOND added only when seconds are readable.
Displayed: h=11 m=5
